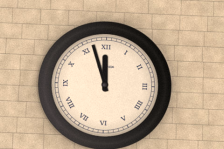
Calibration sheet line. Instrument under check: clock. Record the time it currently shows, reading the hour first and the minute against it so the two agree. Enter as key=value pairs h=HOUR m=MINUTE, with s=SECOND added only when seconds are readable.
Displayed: h=11 m=57
